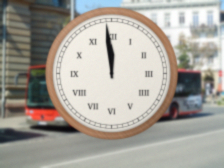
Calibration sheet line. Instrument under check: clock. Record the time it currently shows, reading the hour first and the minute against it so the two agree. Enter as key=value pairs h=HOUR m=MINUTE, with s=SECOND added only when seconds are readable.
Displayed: h=11 m=59
